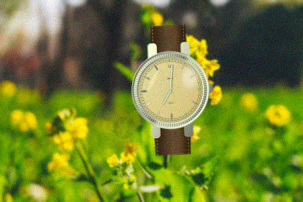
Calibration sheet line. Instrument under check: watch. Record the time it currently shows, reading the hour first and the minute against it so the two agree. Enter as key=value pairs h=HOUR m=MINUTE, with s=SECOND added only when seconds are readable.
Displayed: h=7 m=1
